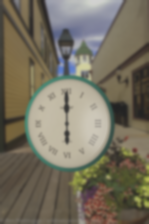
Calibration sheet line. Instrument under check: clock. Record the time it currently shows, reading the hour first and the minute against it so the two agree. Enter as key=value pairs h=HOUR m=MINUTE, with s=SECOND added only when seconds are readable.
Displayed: h=6 m=0
